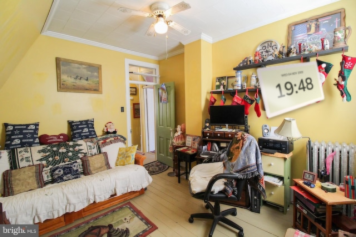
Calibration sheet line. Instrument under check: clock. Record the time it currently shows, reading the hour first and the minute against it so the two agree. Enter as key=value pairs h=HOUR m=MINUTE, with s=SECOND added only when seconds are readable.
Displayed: h=19 m=48
